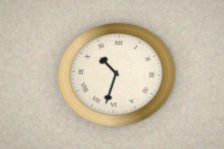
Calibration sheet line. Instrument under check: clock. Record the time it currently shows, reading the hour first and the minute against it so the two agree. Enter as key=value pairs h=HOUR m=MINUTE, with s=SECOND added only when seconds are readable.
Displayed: h=10 m=32
